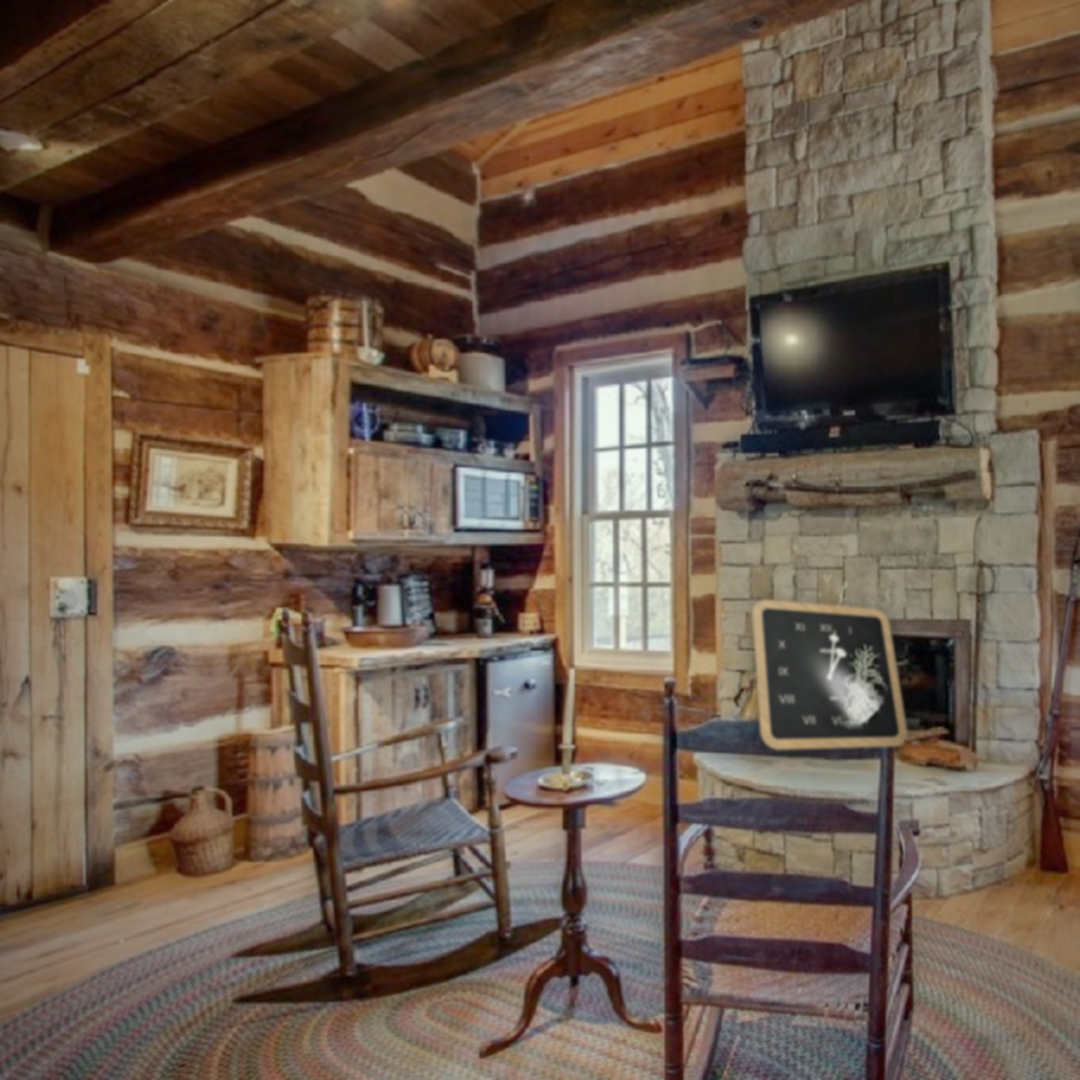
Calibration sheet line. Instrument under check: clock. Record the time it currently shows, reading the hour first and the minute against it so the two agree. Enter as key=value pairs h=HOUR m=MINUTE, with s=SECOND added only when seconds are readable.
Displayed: h=1 m=2
